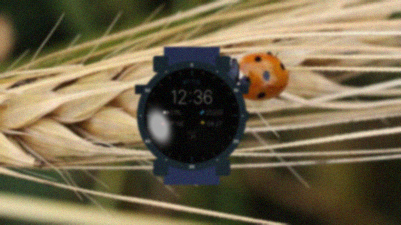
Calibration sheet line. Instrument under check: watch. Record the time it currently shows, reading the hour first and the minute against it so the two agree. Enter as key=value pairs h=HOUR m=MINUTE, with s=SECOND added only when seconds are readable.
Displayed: h=12 m=36
